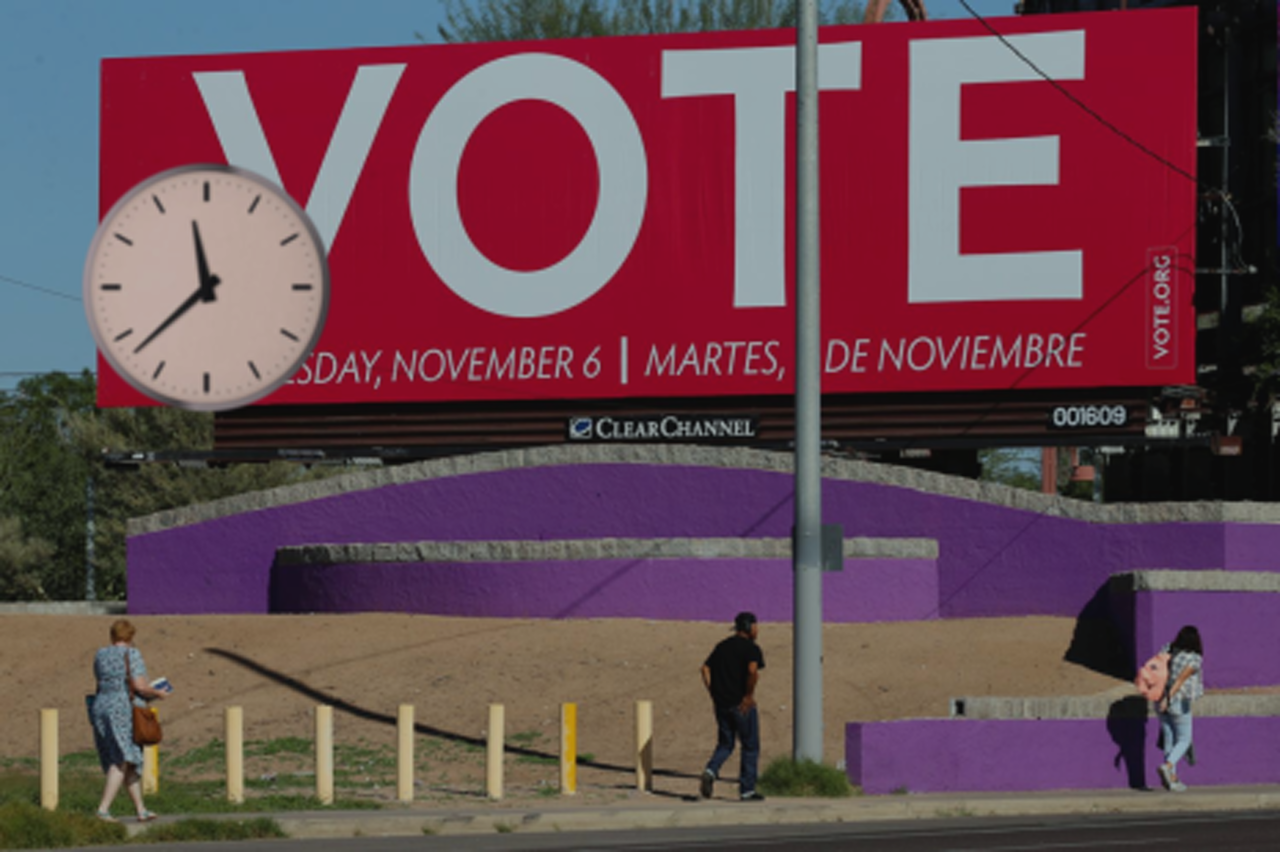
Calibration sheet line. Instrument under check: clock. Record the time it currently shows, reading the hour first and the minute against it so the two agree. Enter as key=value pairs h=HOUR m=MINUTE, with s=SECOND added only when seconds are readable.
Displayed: h=11 m=38
